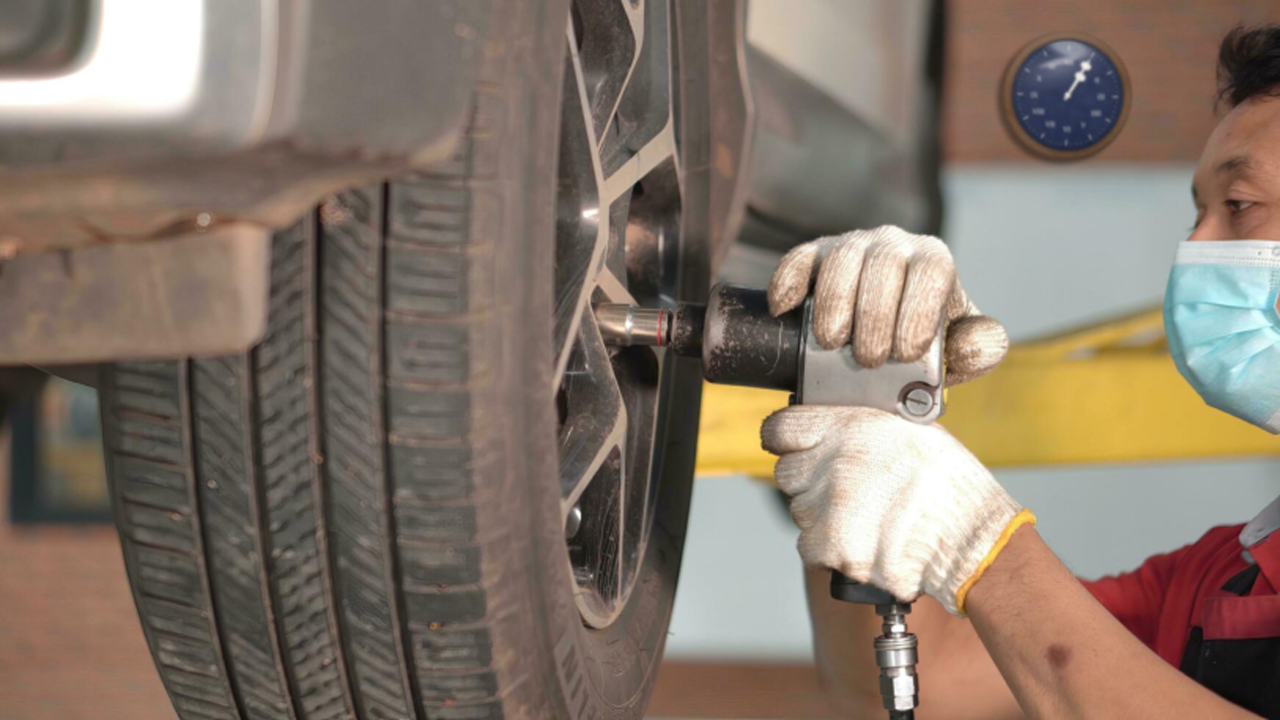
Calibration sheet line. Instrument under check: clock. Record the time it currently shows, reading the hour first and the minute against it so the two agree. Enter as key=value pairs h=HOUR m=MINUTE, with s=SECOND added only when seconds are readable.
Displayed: h=1 m=5
